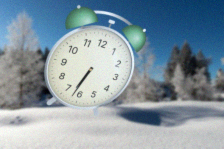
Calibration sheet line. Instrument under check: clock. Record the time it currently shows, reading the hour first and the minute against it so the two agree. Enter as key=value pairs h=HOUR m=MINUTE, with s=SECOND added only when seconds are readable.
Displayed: h=6 m=32
